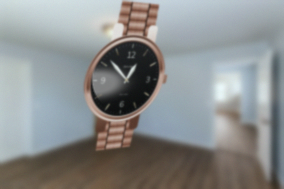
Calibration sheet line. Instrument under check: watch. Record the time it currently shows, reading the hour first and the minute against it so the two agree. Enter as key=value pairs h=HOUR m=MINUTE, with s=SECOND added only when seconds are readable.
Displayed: h=12 m=52
